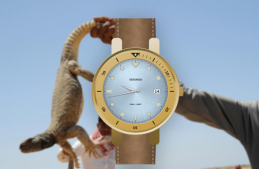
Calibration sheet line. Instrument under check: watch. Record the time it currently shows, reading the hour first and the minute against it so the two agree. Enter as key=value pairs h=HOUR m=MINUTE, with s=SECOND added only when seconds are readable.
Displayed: h=9 m=43
